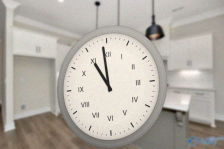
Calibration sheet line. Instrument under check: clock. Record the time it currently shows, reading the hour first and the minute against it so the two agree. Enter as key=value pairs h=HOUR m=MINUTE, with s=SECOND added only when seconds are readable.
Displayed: h=10 m=59
